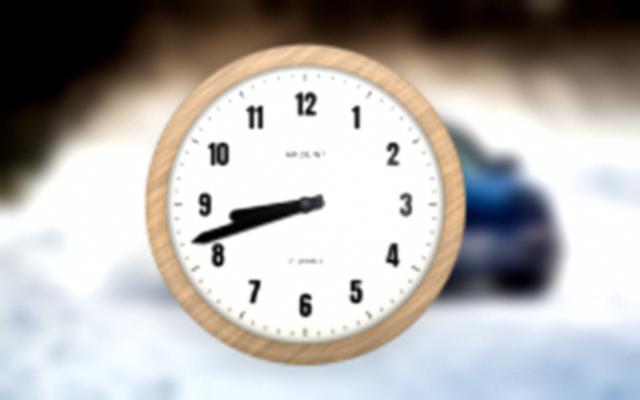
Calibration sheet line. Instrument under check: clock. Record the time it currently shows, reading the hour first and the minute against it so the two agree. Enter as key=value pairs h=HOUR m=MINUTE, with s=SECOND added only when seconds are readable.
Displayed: h=8 m=42
